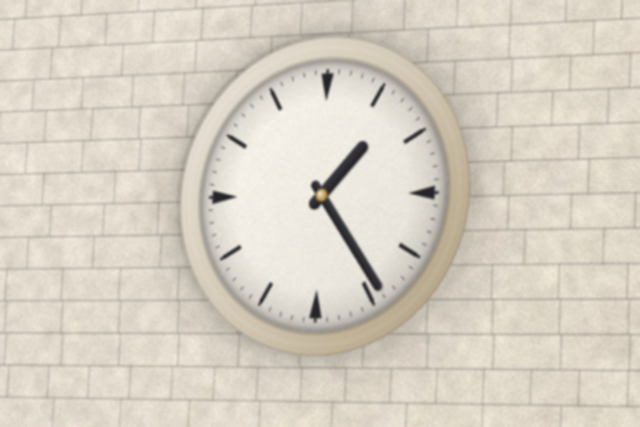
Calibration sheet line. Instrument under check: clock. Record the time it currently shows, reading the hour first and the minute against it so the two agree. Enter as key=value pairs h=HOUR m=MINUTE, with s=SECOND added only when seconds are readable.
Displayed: h=1 m=24
